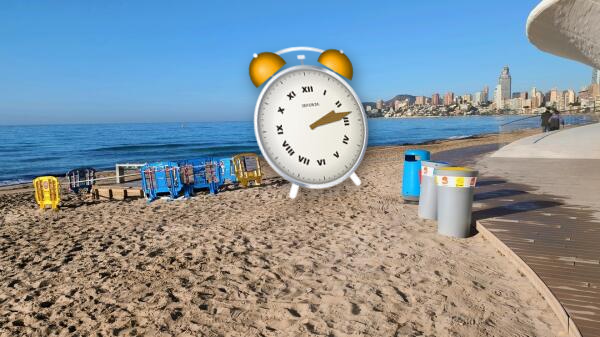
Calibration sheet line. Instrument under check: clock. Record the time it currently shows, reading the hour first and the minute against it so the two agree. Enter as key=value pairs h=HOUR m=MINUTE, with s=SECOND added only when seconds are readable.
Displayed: h=2 m=13
